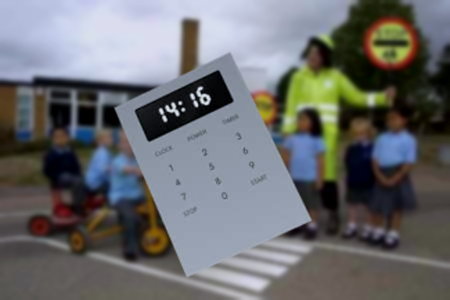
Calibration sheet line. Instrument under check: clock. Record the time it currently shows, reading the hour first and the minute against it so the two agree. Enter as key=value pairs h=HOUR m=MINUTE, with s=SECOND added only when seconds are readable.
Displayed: h=14 m=16
